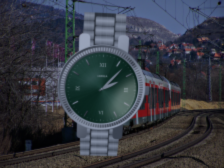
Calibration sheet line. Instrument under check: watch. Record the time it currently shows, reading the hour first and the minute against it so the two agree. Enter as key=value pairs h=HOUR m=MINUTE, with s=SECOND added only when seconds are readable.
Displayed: h=2 m=7
